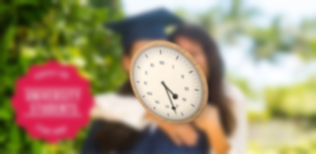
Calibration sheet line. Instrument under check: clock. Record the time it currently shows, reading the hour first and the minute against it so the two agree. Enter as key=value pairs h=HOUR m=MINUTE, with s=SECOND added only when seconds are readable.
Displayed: h=4 m=27
